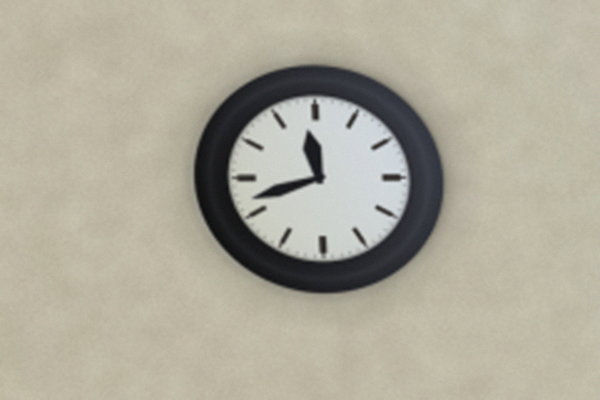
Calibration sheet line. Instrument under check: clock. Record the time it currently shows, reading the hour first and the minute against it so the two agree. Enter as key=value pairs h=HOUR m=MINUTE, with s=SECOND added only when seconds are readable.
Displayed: h=11 m=42
